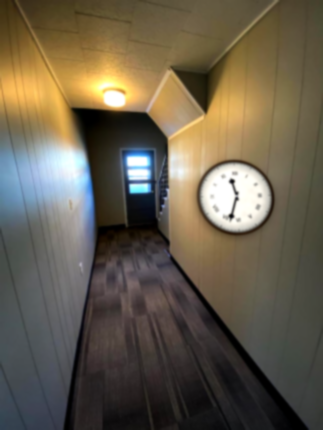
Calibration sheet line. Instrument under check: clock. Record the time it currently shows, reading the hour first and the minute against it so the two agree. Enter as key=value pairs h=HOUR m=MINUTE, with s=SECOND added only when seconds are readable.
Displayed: h=11 m=33
